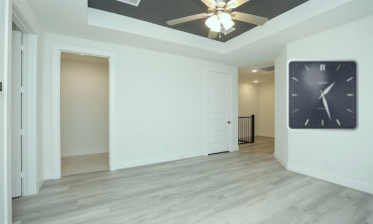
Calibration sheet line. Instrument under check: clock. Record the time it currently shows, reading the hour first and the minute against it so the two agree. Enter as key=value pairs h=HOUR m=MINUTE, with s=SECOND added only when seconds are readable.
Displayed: h=1 m=27
